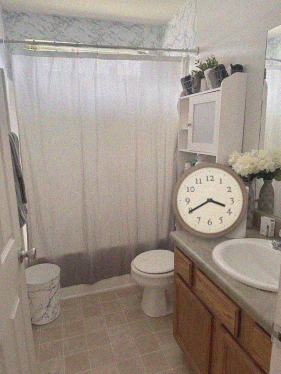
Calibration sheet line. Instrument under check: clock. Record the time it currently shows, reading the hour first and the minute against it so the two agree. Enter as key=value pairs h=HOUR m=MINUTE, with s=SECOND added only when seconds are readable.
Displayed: h=3 m=40
